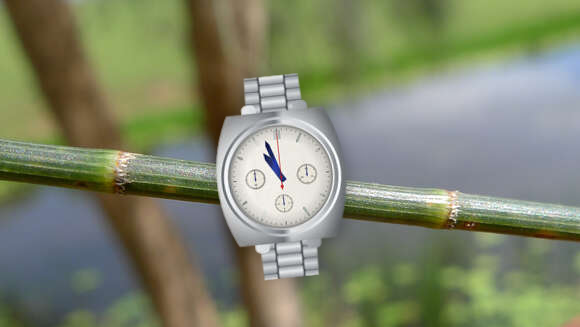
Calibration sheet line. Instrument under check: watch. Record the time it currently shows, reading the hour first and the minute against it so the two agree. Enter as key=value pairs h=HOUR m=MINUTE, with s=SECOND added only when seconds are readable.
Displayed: h=10 m=57
